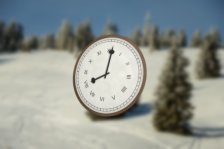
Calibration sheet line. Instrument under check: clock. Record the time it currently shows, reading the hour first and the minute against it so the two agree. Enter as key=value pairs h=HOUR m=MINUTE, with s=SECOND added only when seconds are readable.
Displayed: h=8 m=1
